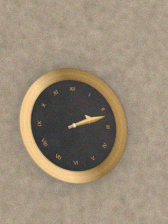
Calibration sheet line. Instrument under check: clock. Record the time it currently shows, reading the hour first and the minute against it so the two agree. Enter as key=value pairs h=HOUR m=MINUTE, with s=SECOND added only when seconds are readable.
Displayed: h=2 m=12
